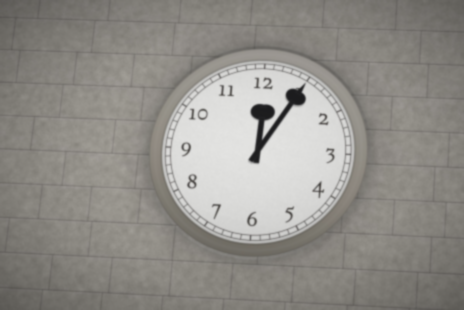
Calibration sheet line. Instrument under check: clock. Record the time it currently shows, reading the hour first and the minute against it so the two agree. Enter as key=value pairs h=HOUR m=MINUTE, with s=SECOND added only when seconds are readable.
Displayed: h=12 m=5
